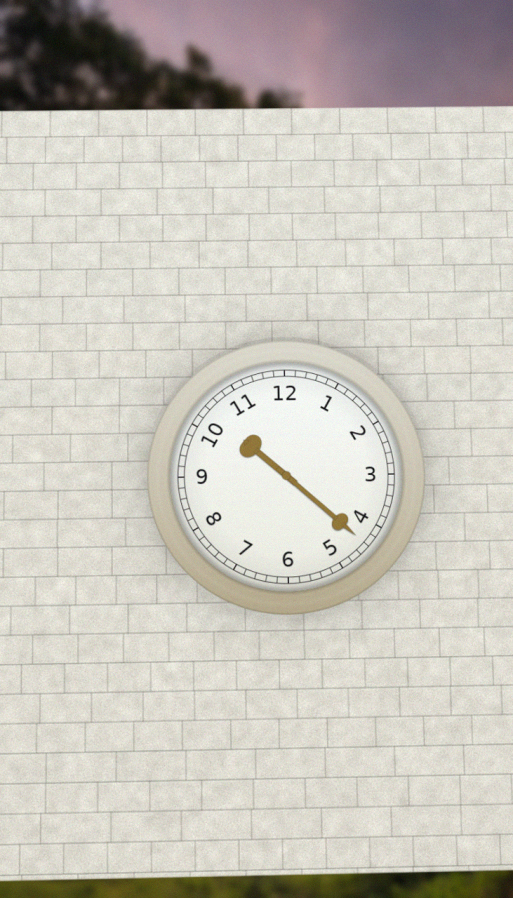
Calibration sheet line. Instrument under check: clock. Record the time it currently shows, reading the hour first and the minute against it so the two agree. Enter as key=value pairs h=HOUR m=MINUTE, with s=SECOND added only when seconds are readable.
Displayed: h=10 m=22
